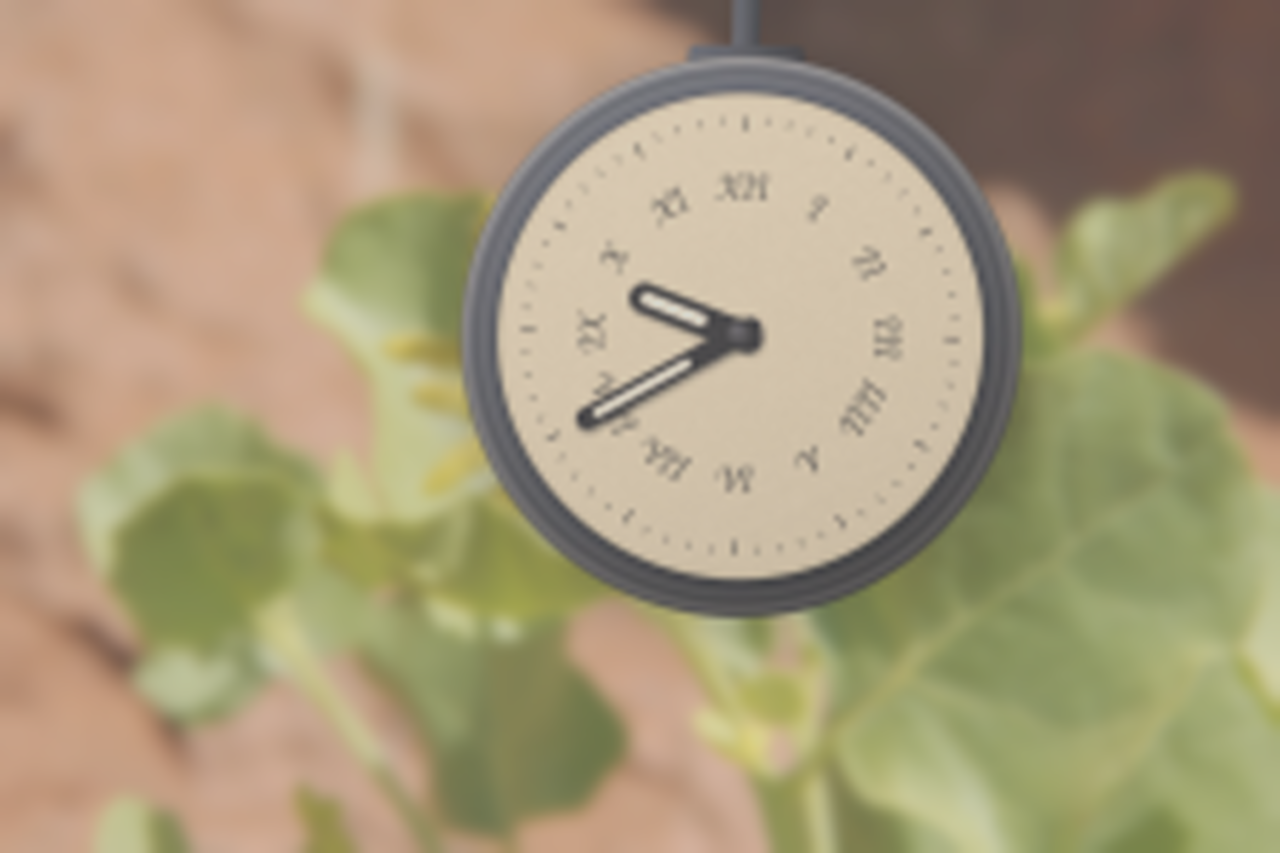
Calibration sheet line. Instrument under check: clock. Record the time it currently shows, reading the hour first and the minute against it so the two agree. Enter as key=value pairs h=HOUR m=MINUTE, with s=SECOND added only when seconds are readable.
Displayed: h=9 m=40
